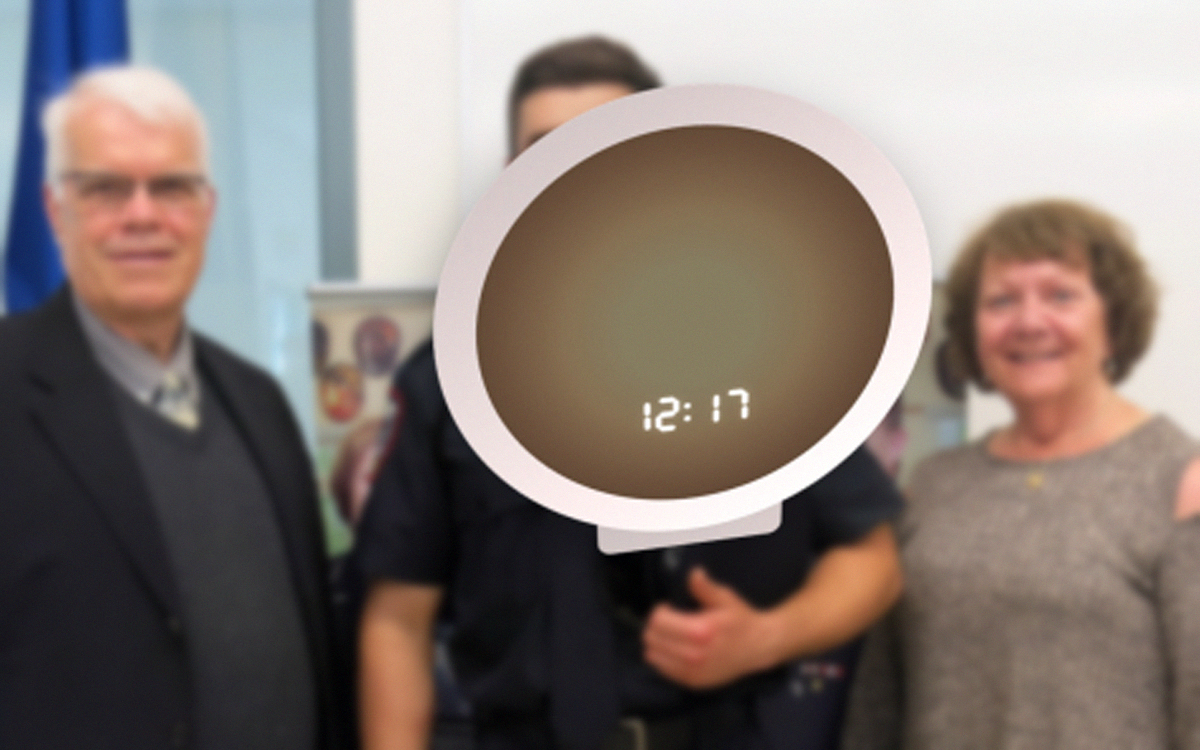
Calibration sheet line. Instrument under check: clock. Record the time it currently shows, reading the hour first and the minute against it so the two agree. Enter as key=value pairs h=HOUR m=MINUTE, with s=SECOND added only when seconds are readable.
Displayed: h=12 m=17
